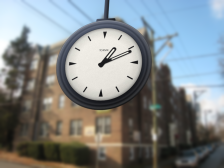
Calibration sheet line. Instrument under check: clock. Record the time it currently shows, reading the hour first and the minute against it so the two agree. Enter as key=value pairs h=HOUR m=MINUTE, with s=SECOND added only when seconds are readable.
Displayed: h=1 m=11
